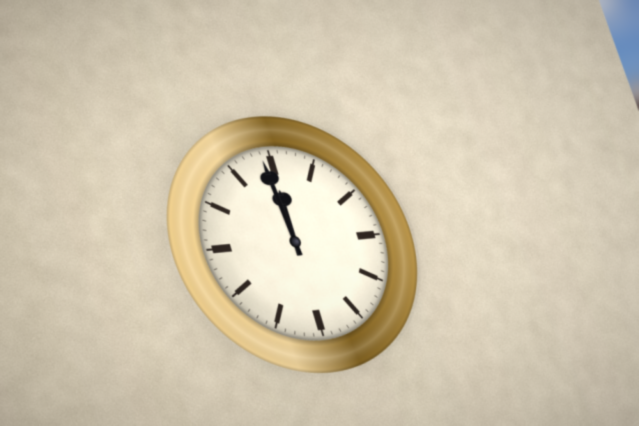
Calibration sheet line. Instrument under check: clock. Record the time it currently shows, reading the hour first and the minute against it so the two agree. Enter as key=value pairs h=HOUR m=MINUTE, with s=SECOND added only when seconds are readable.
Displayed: h=11 m=59
